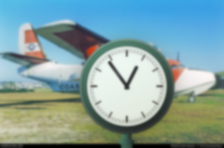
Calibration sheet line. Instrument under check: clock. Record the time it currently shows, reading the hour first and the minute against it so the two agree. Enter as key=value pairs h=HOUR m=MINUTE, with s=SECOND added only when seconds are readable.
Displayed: h=12 m=54
